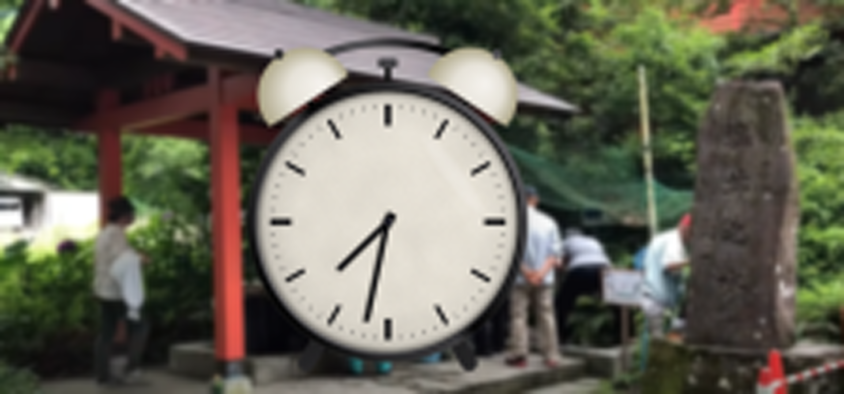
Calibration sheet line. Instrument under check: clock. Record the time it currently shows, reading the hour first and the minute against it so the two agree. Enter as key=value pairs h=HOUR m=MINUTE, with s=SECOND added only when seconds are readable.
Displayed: h=7 m=32
